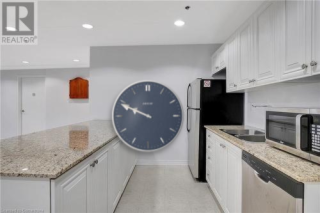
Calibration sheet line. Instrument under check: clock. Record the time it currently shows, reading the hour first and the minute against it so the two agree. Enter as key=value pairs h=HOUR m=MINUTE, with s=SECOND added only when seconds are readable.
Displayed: h=9 m=49
